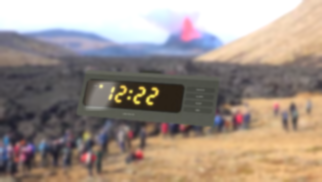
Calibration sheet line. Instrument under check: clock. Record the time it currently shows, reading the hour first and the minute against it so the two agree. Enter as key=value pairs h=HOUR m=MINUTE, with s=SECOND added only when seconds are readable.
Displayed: h=12 m=22
